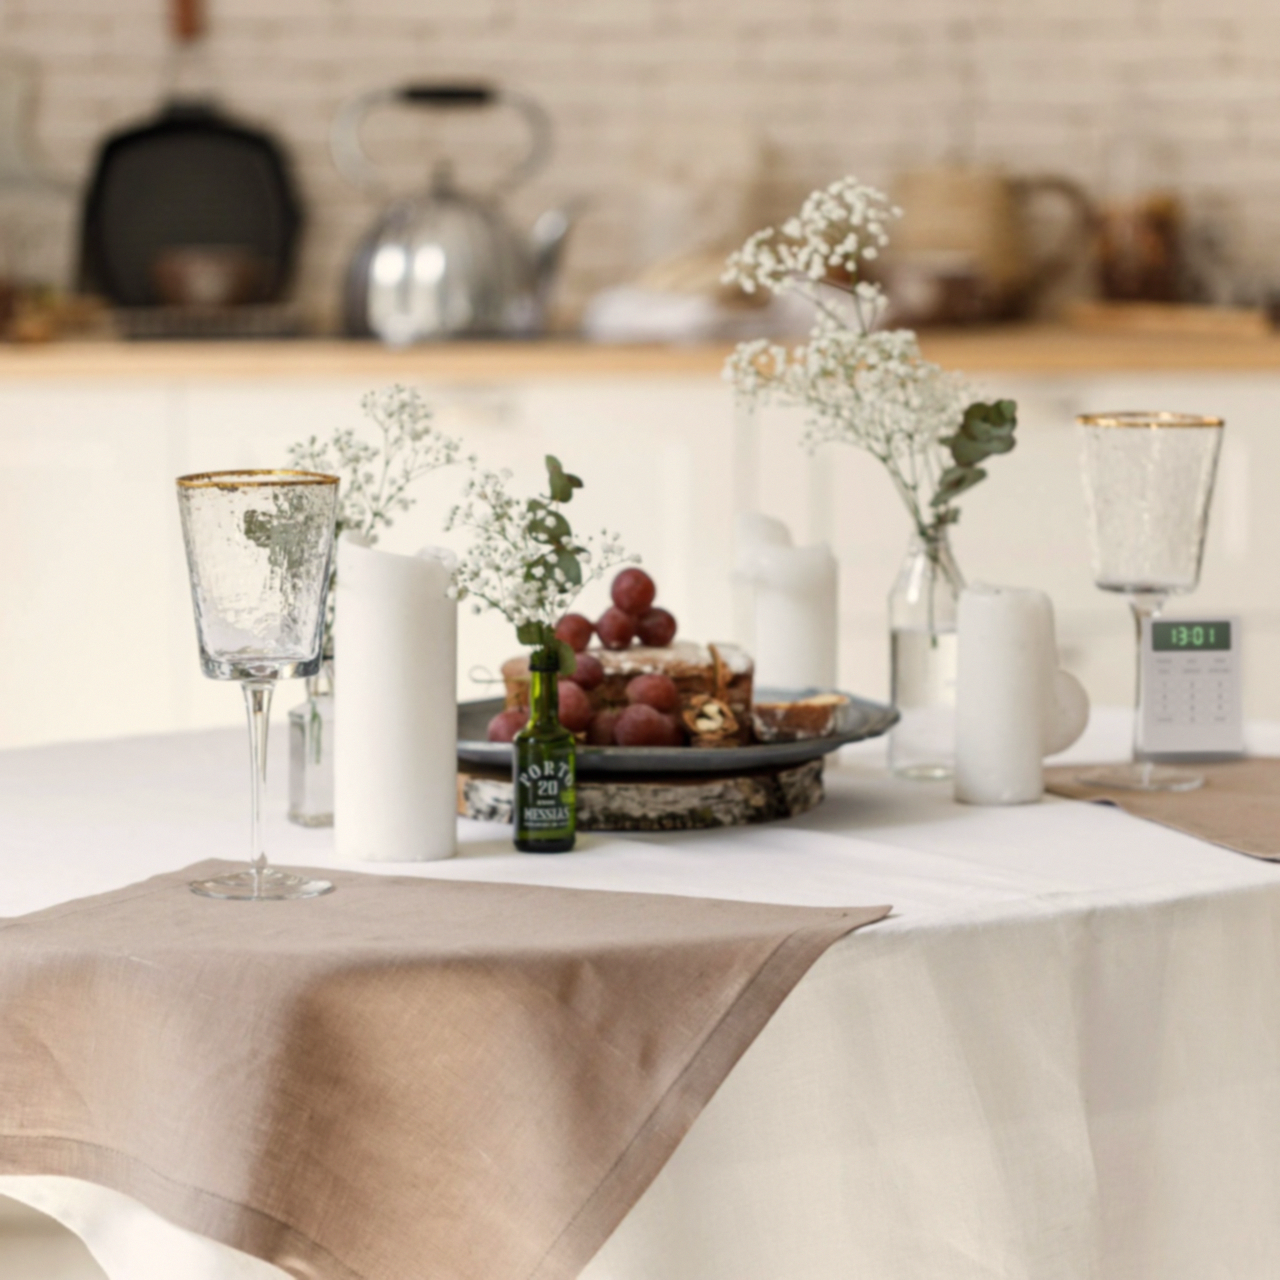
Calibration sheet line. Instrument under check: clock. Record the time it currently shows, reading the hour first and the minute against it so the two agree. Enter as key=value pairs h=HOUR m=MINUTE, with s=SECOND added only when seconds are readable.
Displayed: h=13 m=1
